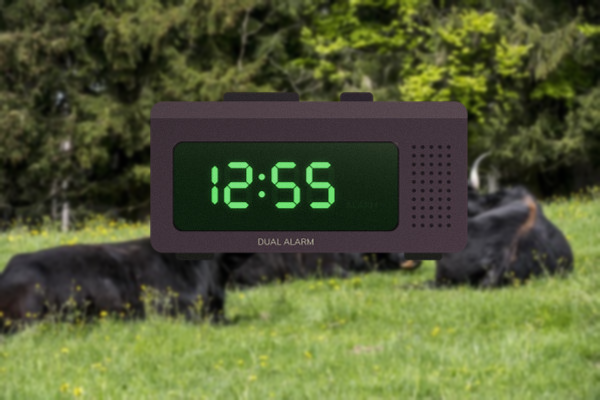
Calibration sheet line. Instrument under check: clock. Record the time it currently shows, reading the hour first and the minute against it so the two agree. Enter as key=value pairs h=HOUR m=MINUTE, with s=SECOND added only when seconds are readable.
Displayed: h=12 m=55
